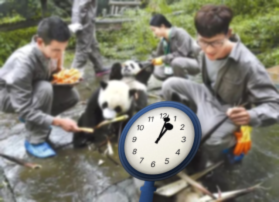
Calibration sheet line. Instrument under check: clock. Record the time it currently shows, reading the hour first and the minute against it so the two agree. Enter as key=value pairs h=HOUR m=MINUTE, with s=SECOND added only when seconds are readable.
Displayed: h=1 m=2
